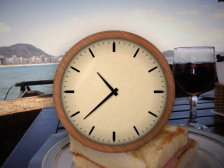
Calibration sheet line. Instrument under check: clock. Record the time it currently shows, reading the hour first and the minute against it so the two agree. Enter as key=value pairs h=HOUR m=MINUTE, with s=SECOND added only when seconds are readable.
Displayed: h=10 m=38
